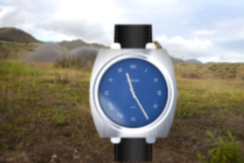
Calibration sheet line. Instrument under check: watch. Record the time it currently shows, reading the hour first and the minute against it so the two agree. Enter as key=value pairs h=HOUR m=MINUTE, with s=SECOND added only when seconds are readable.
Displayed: h=11 m=25
